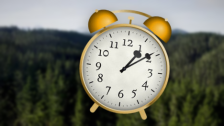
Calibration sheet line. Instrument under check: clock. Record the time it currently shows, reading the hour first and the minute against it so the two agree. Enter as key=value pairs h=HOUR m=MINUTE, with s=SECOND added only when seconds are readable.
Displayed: h=1 m=9
